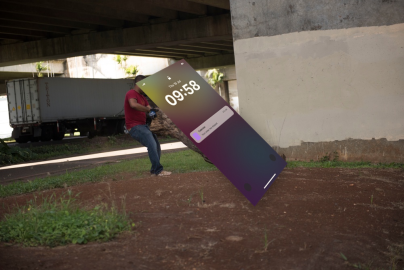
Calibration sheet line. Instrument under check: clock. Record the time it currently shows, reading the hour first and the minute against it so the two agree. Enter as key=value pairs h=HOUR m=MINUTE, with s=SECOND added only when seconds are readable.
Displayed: h=9 m=58
